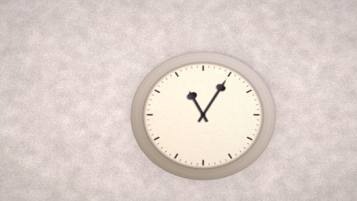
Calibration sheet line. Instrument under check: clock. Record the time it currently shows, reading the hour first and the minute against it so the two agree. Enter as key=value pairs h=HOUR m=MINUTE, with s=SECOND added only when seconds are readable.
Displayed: h=11 m=5
